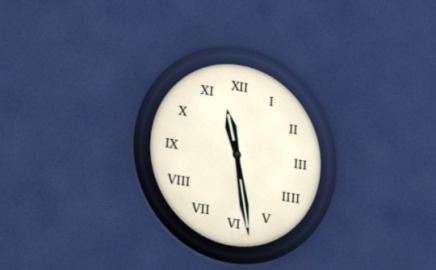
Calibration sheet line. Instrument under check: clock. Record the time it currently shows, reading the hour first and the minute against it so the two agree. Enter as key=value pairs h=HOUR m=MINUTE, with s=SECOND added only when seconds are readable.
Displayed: h=11 m=28
